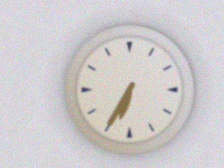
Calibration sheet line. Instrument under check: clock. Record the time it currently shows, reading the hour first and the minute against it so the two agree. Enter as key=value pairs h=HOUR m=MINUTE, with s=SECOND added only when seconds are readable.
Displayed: h=6 m=35
